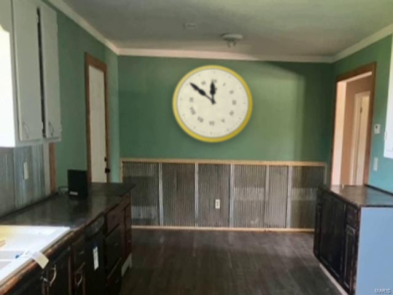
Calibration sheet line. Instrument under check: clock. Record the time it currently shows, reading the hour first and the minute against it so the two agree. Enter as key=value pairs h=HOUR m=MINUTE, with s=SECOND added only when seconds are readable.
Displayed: h=11 m=51
